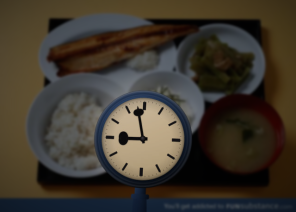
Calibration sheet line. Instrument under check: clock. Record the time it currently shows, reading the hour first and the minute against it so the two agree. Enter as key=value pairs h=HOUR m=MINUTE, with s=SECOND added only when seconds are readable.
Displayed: h=8 m=58
